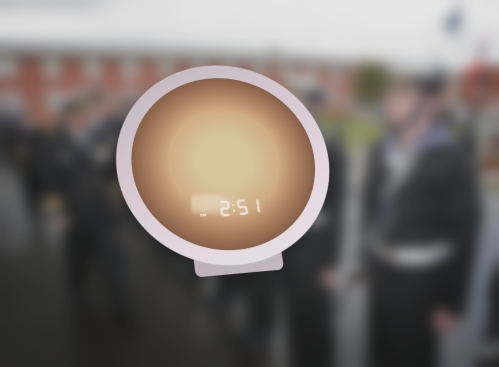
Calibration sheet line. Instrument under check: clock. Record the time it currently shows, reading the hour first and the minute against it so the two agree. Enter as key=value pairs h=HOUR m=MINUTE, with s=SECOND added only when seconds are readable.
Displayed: h=2 m=51
